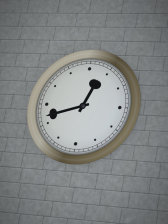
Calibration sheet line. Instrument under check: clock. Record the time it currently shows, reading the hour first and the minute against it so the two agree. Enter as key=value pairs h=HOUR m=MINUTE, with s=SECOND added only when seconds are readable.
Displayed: h=12 m=42
